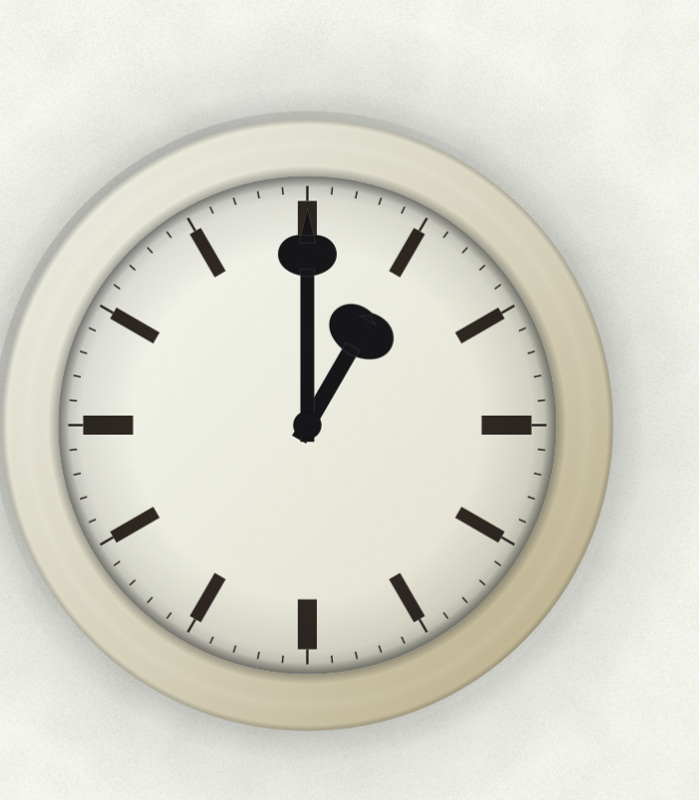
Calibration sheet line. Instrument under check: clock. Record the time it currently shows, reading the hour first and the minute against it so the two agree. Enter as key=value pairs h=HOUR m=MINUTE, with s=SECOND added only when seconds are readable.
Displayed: h=1 m=0
